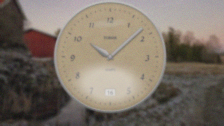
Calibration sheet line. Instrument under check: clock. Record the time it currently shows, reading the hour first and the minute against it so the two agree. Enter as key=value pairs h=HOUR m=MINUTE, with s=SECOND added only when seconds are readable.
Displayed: h=10 m=8
